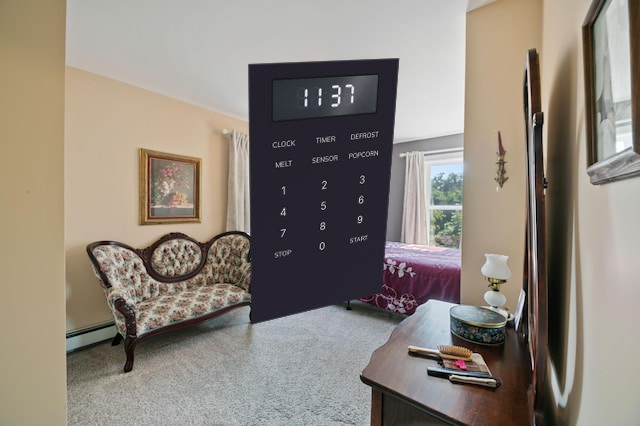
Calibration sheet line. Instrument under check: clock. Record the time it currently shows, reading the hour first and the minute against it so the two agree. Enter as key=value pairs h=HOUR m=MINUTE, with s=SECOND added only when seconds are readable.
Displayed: h=11 m=37
